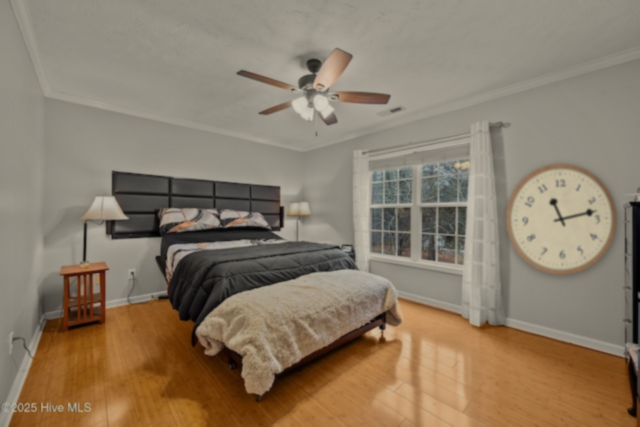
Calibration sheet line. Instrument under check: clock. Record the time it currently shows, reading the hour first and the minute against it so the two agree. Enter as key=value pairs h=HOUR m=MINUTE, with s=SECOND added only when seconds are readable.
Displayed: h=11 m=13
